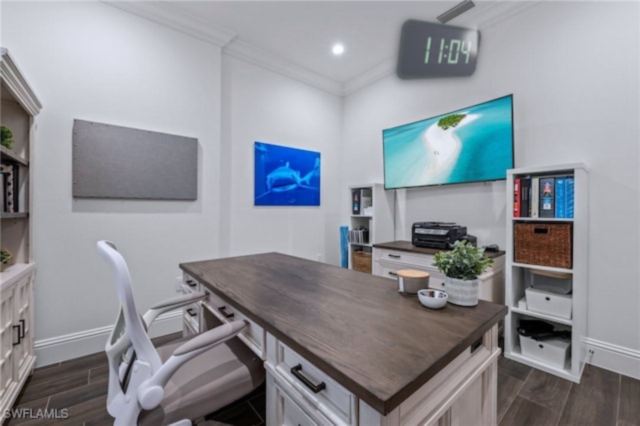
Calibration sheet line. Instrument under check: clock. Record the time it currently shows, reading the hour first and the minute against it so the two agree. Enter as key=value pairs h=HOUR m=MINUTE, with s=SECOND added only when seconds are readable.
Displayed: h=11 m=4
